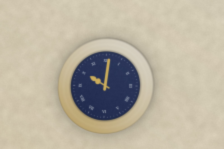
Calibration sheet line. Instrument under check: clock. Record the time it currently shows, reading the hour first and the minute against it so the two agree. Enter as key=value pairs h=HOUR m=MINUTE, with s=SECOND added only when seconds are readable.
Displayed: h=10 m=1
